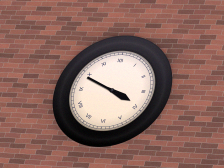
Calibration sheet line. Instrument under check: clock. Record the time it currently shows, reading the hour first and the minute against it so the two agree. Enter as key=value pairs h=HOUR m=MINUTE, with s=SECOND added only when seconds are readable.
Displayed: h=3 m=49
